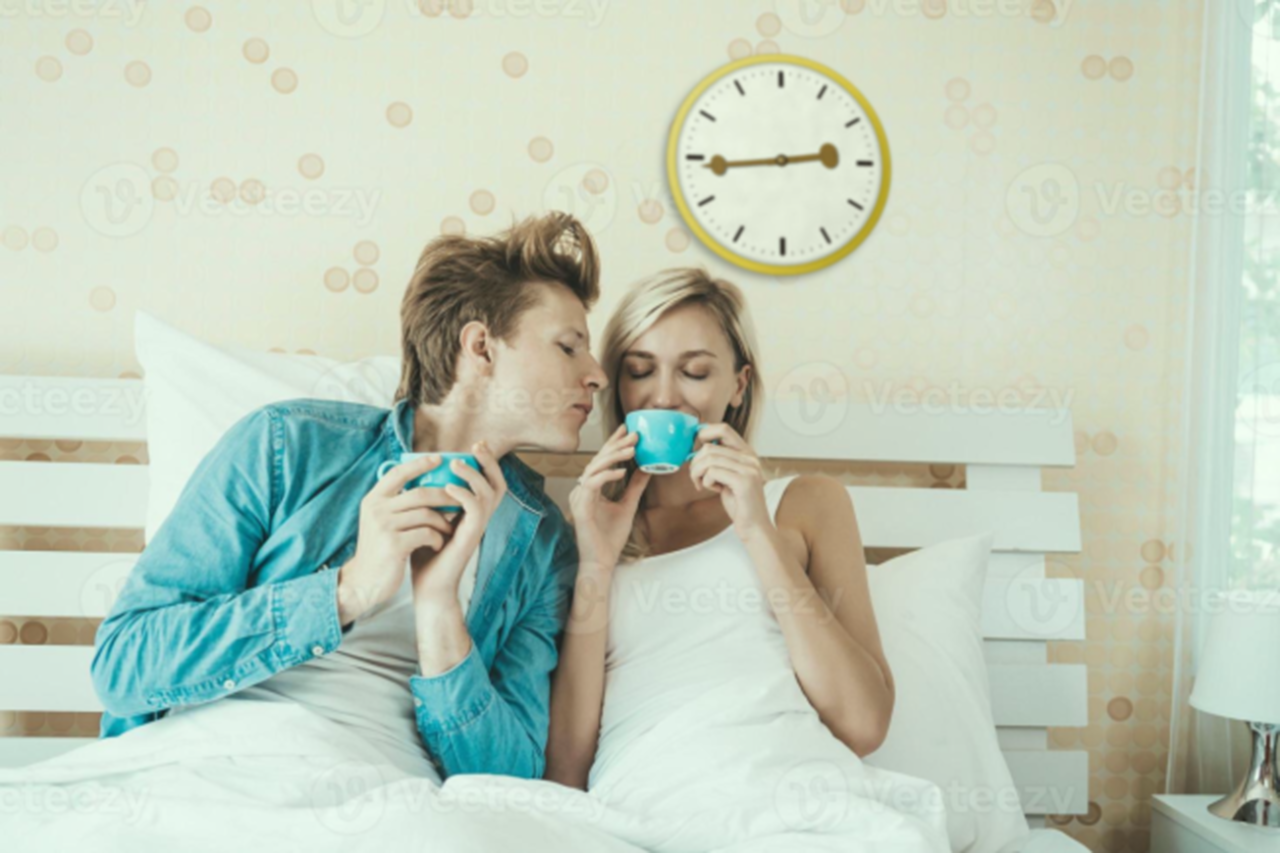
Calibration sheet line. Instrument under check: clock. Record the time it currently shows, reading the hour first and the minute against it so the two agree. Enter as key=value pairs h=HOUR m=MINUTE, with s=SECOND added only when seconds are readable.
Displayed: h=2 m=44
